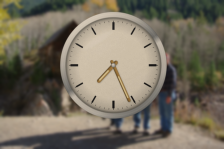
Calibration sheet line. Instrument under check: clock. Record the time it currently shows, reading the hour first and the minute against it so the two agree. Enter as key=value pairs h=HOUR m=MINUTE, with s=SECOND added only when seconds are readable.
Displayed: h=7 m=26
